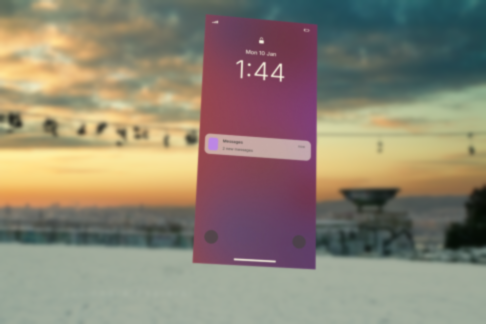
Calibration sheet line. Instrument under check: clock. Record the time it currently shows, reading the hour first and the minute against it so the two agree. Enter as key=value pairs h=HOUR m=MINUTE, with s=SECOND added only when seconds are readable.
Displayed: h=1 m=44
